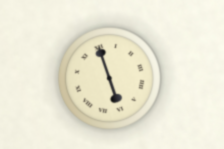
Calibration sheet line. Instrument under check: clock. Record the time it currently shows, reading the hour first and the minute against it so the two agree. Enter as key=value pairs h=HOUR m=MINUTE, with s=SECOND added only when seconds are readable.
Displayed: h=6 m=0
